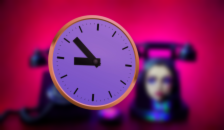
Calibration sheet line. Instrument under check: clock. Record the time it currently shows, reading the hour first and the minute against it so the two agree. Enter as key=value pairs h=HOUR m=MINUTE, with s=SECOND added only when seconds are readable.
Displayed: h=8 m=52
